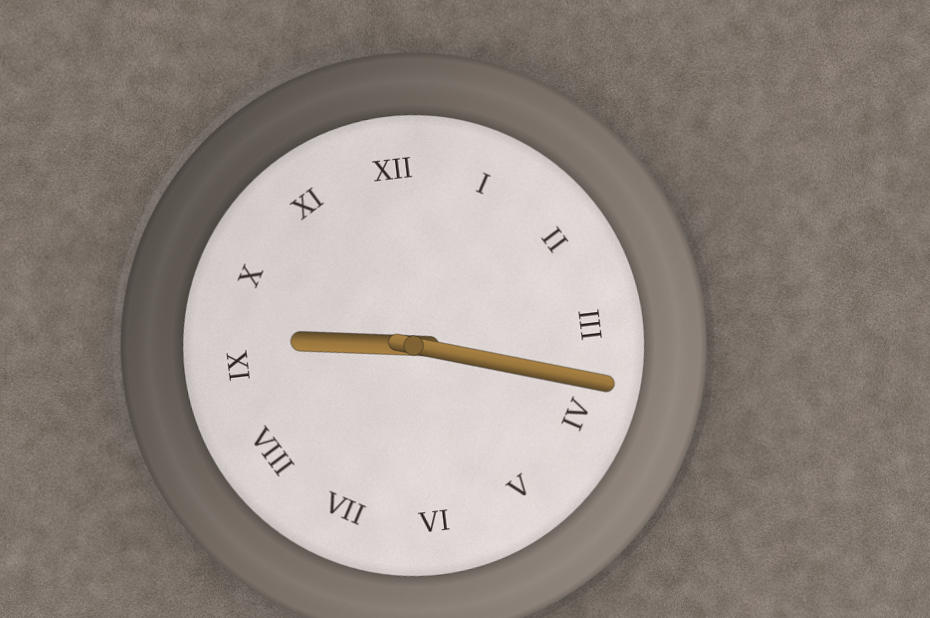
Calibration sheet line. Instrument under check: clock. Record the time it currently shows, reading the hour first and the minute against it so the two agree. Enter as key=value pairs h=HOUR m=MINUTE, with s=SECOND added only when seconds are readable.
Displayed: h=9 m=18
